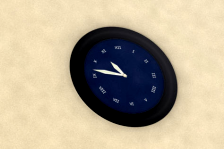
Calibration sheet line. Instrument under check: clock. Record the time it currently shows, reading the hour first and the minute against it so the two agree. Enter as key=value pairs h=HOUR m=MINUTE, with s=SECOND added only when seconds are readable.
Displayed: h=10 m=47
